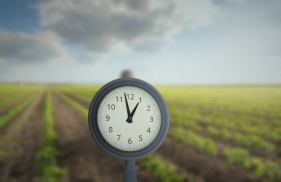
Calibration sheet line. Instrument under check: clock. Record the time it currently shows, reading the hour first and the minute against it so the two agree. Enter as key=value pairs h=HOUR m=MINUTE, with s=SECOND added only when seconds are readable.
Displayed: h=12 m=58
